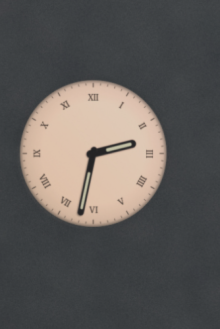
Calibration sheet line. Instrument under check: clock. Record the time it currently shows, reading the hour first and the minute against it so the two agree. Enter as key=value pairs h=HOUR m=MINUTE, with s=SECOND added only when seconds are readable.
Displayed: h=2 m=32
